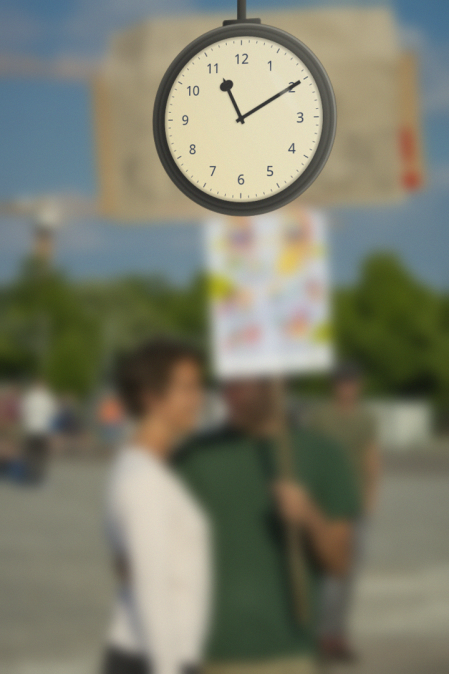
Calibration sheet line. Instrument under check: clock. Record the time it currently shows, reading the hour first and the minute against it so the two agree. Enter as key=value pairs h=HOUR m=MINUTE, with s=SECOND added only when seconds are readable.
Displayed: h=11 m=10
